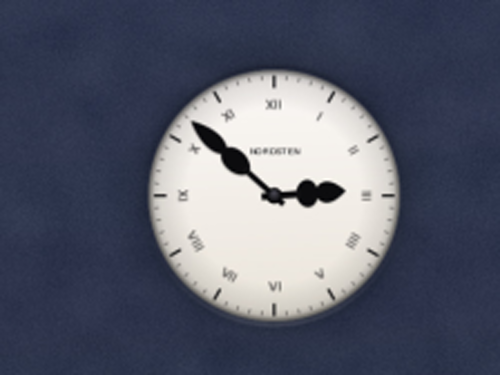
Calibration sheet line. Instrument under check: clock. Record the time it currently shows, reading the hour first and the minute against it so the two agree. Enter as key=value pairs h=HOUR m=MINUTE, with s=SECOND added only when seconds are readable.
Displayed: h=2 m=52
